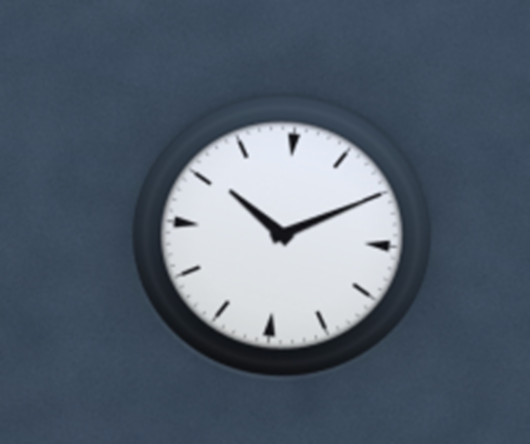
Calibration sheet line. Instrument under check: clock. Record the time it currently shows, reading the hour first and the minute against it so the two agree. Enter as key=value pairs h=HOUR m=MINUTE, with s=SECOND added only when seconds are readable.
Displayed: h=10 m=10
